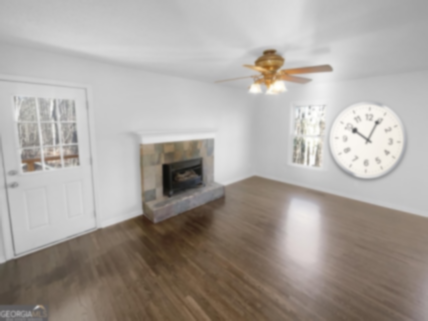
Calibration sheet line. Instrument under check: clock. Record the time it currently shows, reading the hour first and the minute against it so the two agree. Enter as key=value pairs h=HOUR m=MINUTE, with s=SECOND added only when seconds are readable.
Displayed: h=10 m=4
